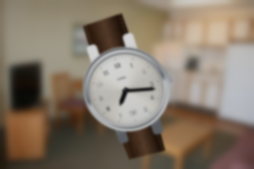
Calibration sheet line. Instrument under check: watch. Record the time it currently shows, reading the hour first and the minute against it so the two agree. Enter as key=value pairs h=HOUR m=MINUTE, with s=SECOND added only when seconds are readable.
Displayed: h=7 m=17
